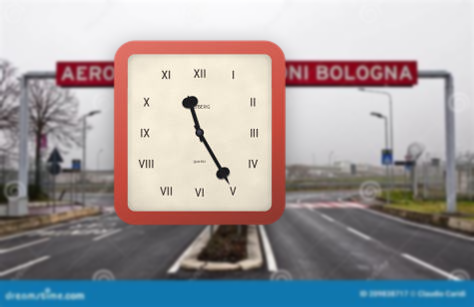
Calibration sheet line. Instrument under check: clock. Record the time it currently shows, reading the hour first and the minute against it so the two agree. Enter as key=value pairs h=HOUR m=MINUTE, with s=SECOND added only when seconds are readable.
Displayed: h=11 m=25
